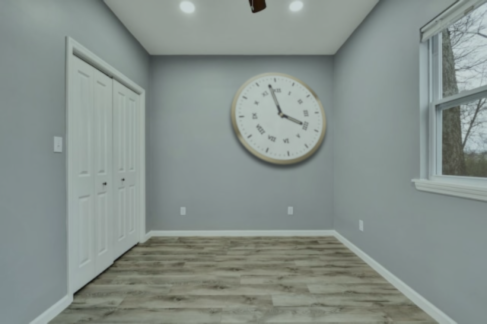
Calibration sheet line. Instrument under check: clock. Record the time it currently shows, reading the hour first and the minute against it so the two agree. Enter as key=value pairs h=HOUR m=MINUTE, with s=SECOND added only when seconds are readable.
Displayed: h=3 m=58
